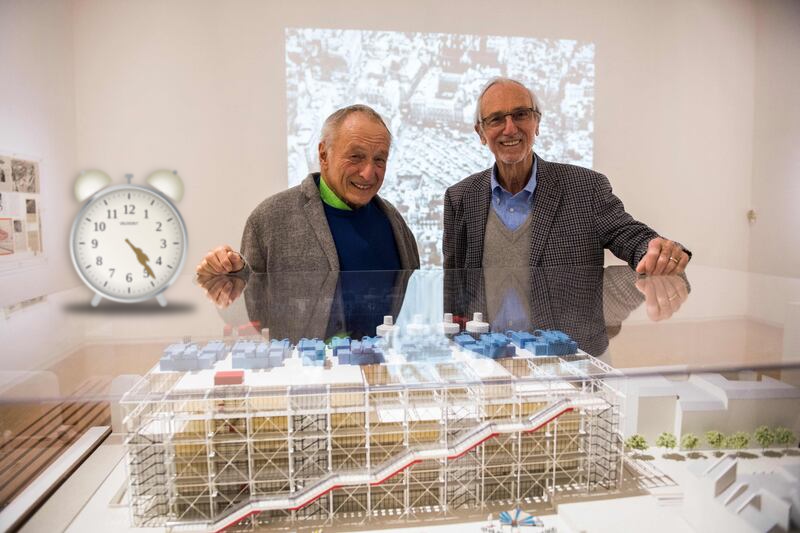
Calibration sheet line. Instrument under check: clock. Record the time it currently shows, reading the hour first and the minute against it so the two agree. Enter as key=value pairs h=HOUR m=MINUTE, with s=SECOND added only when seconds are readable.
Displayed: h=4 m=24
